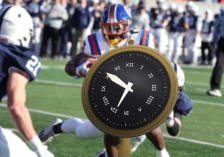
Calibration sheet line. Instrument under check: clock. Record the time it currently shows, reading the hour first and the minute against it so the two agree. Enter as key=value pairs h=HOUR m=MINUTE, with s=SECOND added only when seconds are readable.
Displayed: h=6 m=51
